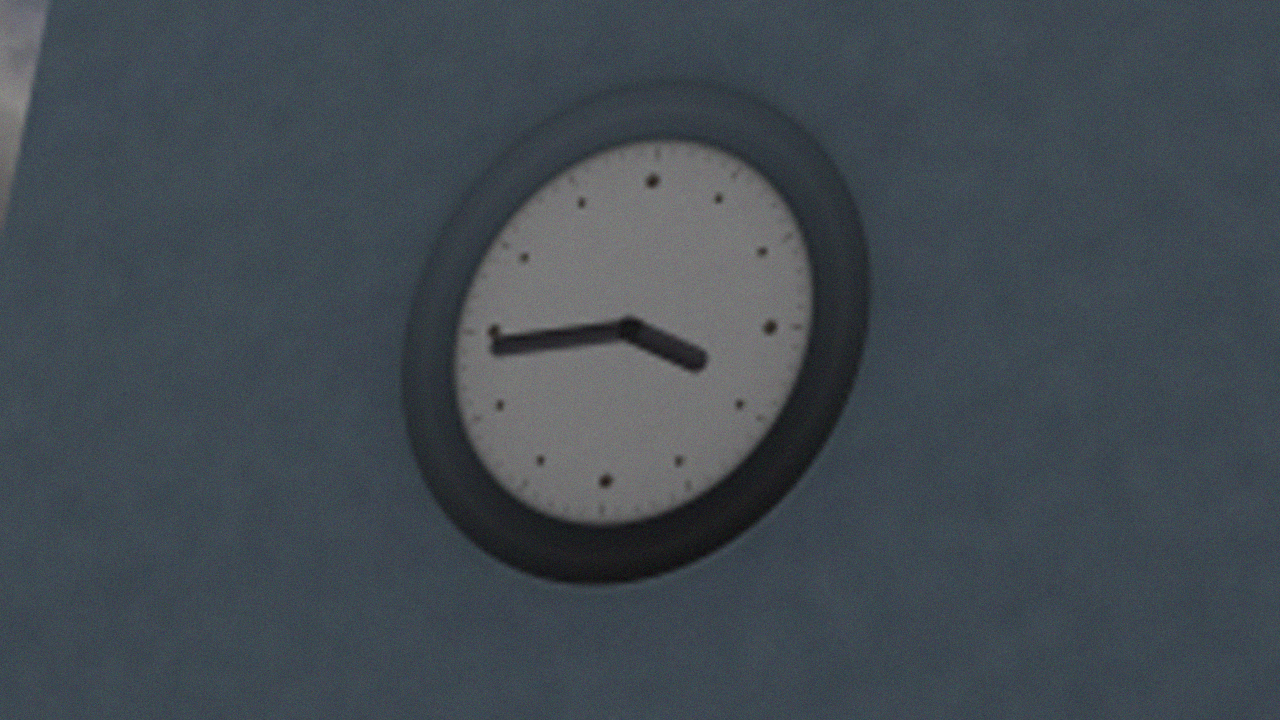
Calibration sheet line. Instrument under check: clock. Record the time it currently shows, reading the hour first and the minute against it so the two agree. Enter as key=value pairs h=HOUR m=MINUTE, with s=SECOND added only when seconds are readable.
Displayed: h=3 m=44
